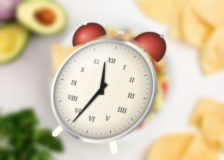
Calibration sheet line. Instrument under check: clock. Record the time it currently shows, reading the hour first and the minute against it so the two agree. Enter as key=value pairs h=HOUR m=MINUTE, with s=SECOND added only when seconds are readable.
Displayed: h=11 m=34
